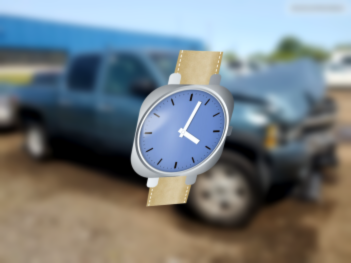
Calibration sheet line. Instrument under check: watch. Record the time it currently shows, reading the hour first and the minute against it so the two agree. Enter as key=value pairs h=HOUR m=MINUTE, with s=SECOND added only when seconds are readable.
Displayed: h=4 m=3
